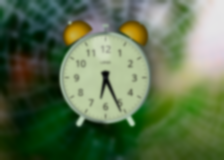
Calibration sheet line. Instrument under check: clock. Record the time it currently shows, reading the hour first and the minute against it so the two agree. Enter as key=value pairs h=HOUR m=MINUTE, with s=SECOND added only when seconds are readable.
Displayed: h=6 m=26
